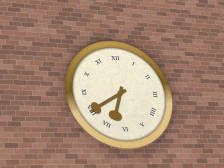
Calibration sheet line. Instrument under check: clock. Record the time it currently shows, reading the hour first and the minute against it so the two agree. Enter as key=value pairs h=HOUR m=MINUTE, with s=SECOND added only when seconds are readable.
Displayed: h=6 m=40
